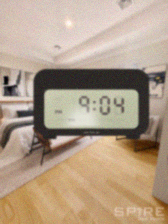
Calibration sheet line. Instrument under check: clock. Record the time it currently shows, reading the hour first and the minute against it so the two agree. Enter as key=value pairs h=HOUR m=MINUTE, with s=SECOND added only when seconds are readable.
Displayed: h=9 m=4
